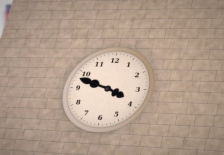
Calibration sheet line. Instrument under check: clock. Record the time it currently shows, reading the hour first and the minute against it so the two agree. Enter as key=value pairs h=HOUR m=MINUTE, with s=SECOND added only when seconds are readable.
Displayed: h=3 m=48
